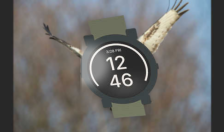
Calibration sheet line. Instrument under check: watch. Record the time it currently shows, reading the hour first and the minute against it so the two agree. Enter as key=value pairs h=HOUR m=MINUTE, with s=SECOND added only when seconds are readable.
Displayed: h=12 m=46
